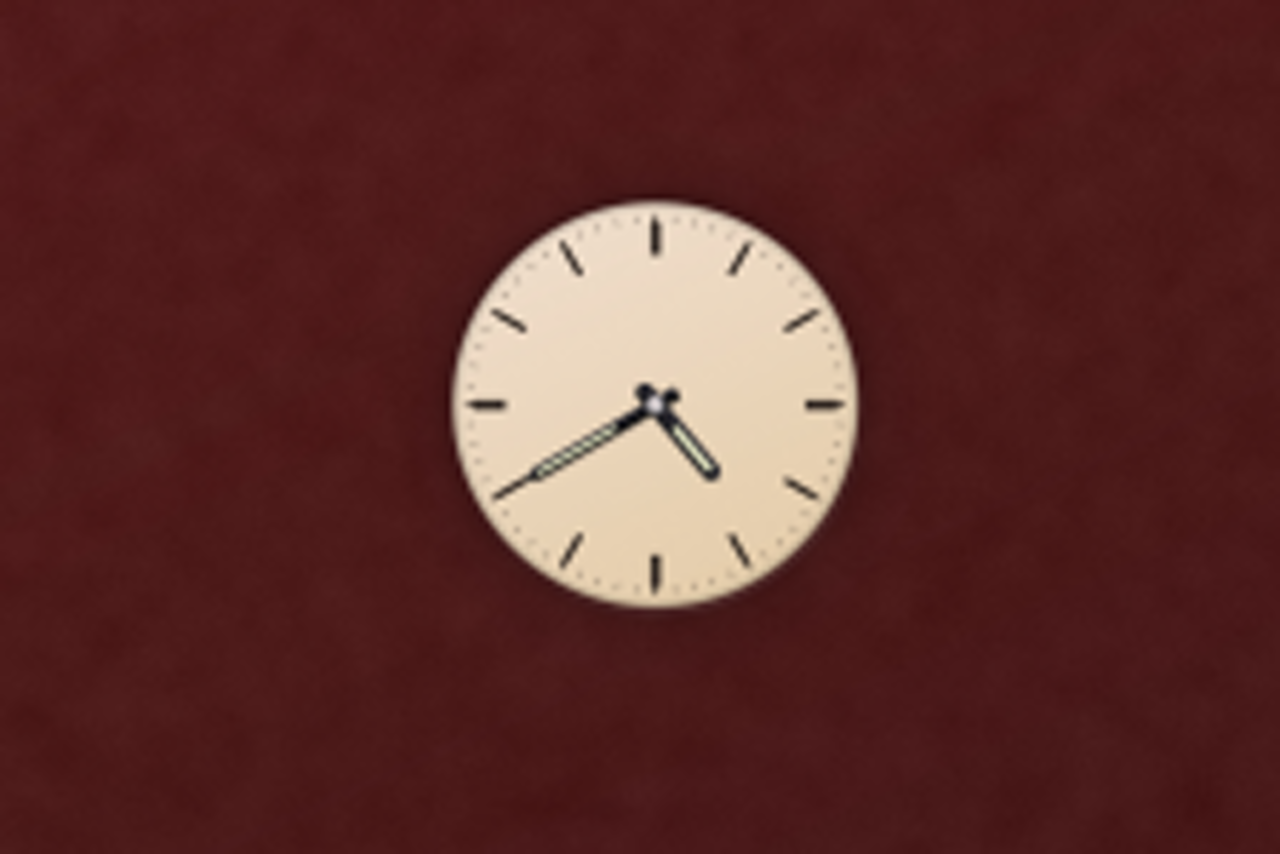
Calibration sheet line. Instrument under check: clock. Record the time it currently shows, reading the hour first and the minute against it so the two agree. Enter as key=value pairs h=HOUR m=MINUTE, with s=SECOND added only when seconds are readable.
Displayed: h=4 m=40
